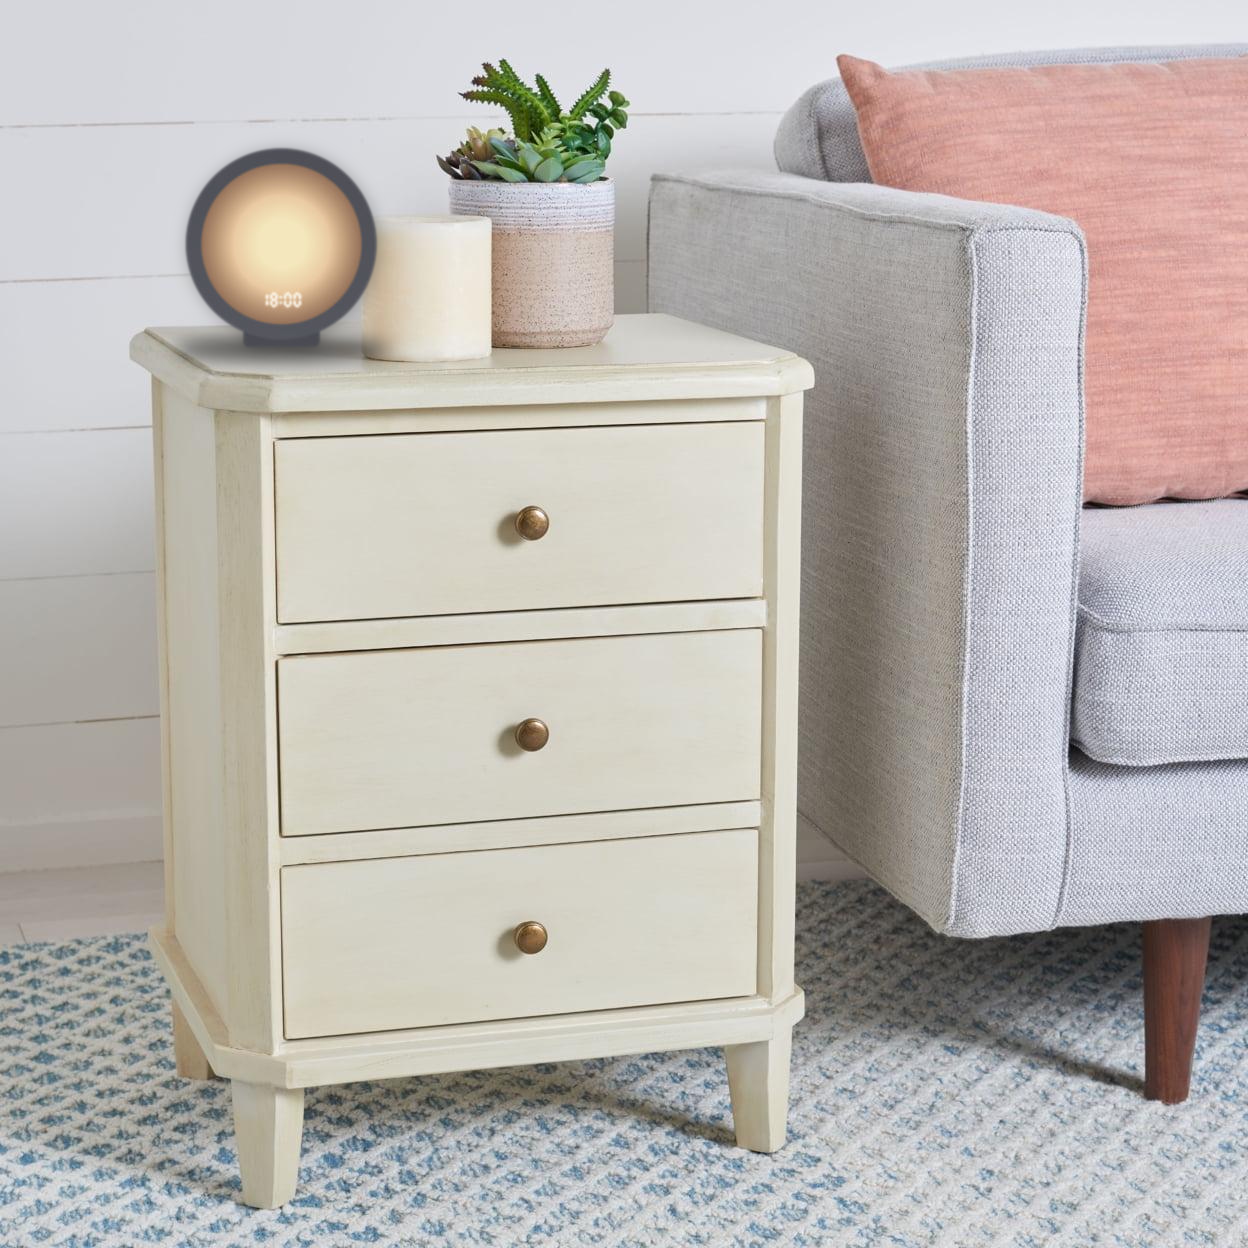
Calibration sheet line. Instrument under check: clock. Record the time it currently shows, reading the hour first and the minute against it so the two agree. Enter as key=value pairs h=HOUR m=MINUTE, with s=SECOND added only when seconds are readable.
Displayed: h=18 m=0
